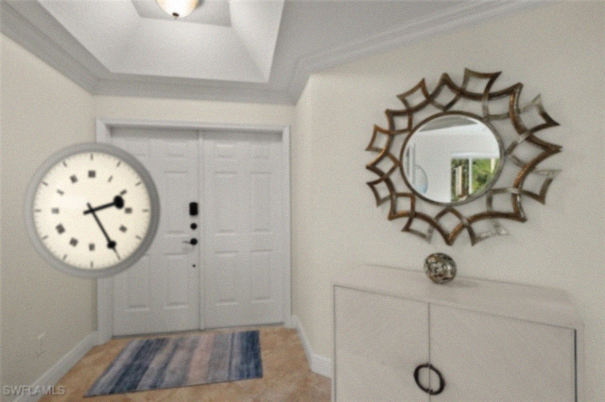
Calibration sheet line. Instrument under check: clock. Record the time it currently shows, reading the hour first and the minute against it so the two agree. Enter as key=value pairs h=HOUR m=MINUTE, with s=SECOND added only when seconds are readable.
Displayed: h=2 m=25
